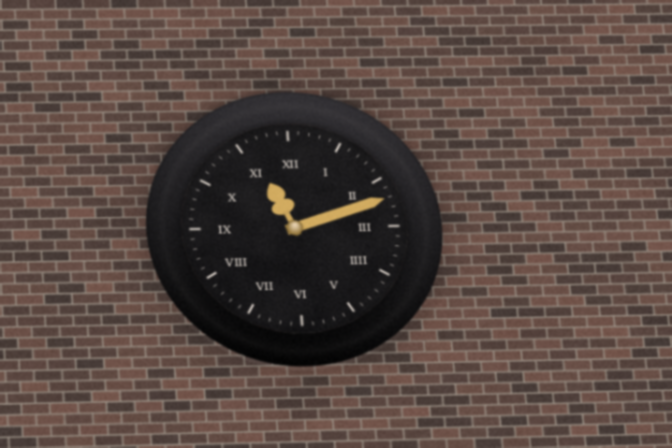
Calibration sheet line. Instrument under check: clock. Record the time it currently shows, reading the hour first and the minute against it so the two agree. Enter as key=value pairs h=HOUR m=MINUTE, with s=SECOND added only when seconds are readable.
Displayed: h=11 m=12
